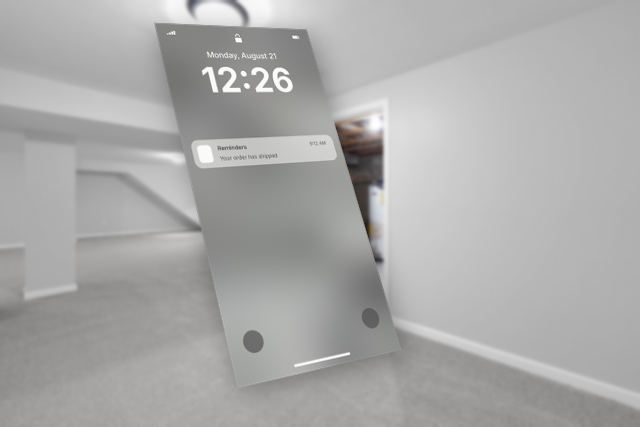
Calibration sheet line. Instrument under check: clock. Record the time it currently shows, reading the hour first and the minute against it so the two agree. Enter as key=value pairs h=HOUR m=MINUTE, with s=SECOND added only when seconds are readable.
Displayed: h=12 m=26
